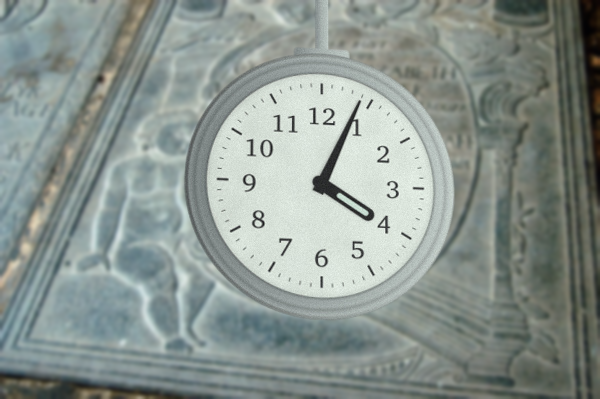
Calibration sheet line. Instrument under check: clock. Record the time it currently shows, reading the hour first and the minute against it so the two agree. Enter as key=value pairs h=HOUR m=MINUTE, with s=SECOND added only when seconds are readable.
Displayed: h=4 m=4
